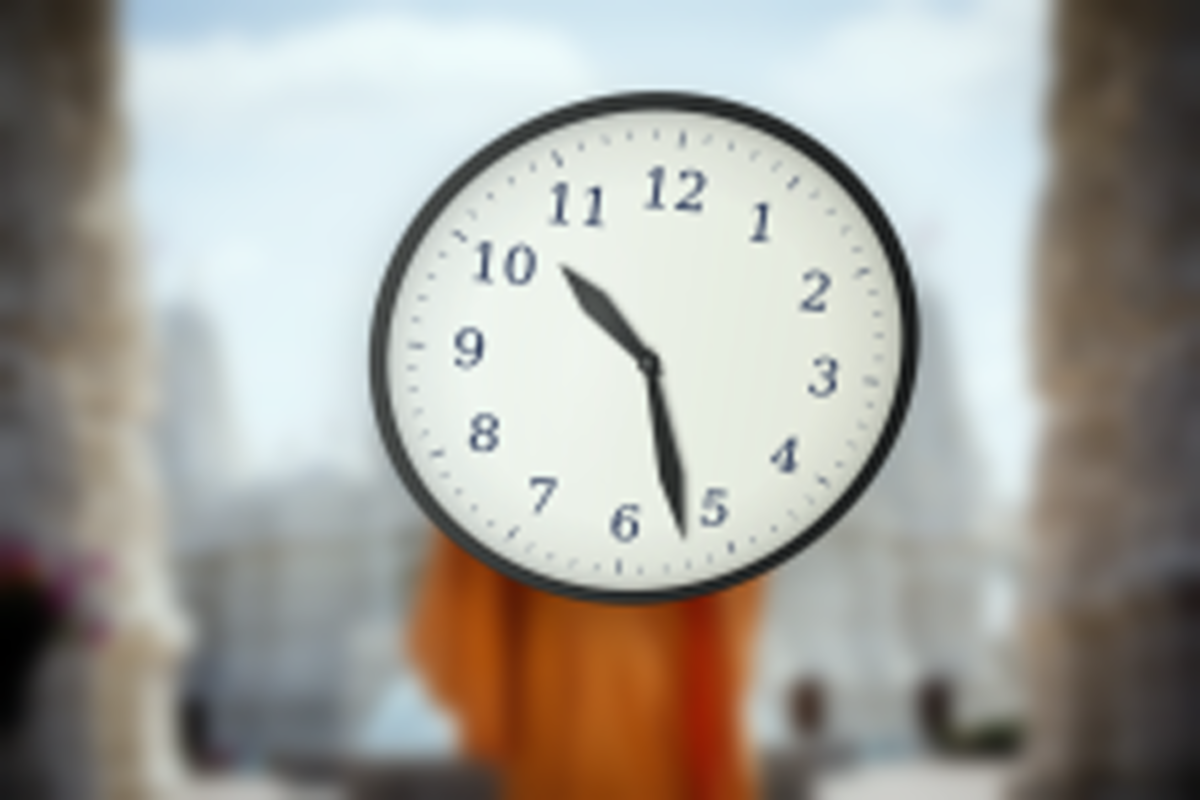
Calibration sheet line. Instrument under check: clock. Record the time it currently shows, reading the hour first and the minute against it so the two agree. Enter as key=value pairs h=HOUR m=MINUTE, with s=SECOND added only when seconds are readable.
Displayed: h=10 m=27
